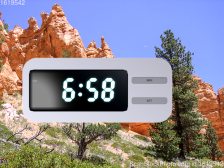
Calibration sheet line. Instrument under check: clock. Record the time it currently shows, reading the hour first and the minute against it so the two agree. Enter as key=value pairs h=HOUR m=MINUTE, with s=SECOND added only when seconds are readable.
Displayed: h=6 m=58
